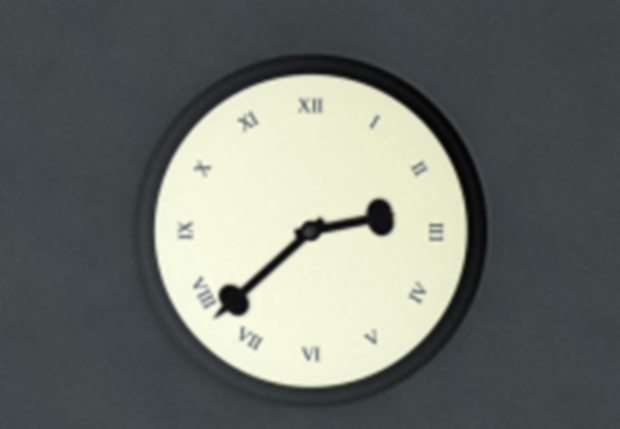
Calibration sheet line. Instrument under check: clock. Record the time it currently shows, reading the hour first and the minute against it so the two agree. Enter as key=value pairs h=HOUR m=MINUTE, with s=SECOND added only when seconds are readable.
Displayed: h=2 m=38
